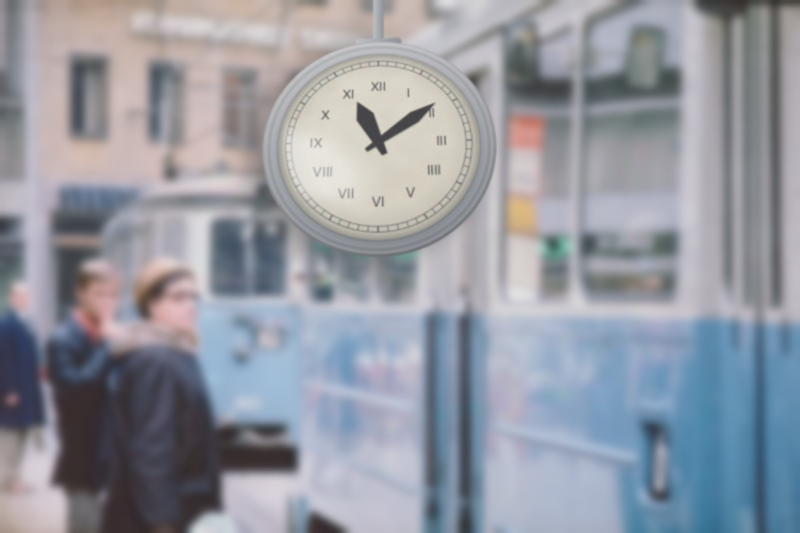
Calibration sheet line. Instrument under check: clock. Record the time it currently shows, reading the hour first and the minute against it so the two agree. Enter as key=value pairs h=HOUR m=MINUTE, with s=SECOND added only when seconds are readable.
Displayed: h=11 m=9
